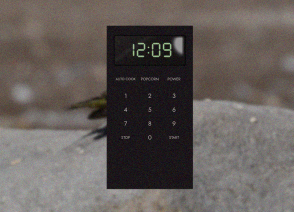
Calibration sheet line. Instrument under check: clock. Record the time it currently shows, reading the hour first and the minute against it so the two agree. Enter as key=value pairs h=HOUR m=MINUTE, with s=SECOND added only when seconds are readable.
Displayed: h=12 m=9
